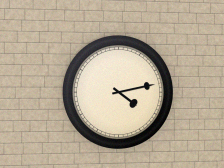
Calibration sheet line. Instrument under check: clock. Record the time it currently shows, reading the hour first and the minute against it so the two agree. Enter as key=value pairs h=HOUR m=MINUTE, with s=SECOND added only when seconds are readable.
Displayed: h=4 m=13
